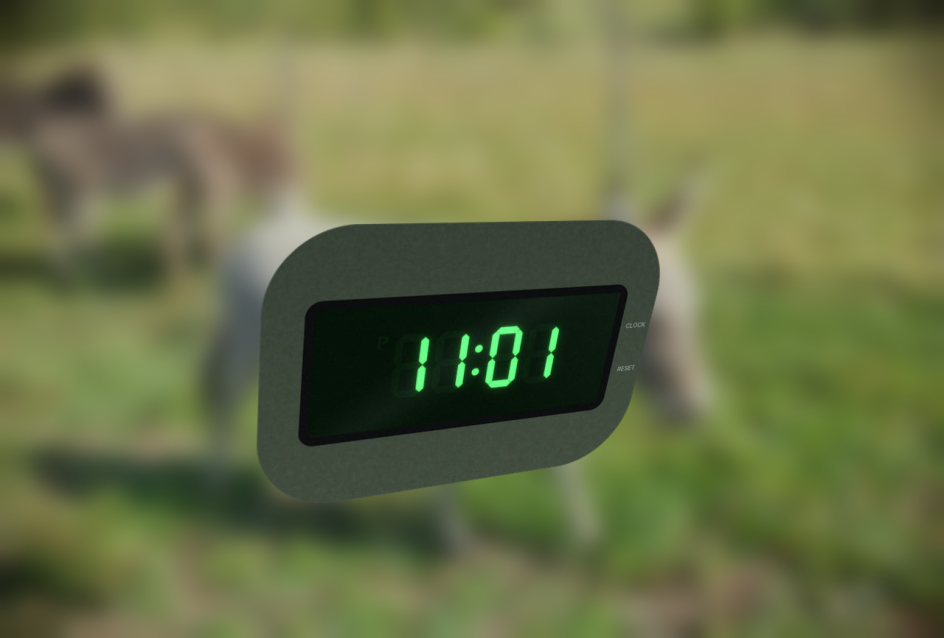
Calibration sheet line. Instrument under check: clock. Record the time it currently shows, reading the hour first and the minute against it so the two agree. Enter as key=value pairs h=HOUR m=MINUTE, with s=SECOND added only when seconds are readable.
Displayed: h=11 m=1
